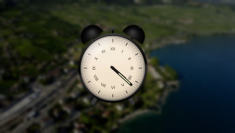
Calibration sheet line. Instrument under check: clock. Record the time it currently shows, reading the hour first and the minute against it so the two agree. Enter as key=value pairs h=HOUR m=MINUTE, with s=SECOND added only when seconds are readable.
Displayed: h=4 m=22
